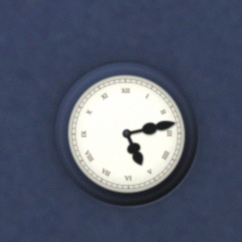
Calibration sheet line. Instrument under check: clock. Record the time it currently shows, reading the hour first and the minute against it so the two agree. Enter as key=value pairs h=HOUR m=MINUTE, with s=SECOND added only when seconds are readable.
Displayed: h=5 m=13
